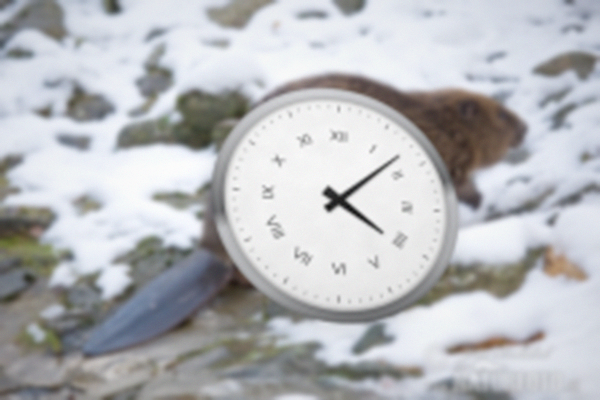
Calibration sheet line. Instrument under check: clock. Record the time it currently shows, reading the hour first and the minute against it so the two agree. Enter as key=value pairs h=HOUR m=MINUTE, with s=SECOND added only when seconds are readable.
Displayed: h=4 m=8
